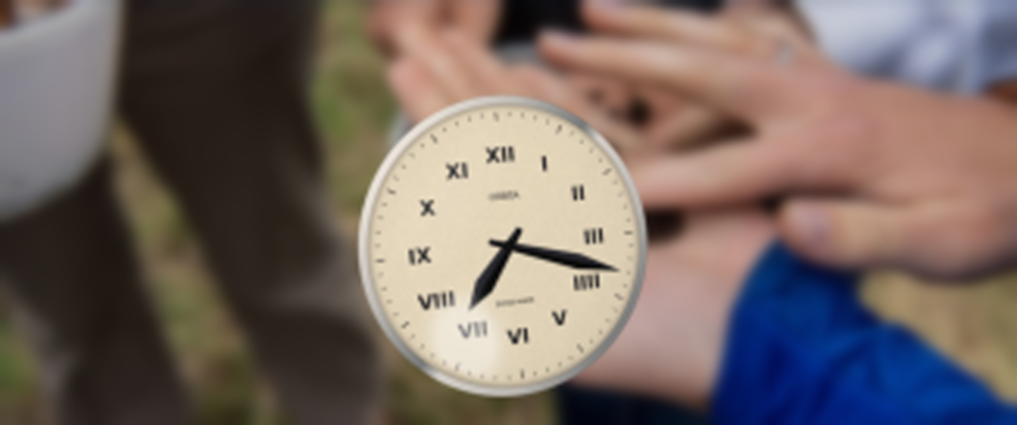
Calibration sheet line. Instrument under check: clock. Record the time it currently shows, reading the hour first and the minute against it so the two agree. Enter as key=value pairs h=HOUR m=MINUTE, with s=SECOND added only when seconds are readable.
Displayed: h=7 m=18
